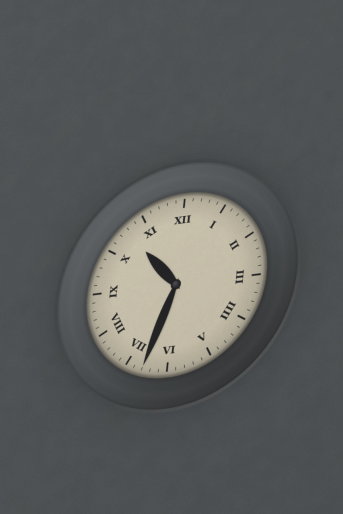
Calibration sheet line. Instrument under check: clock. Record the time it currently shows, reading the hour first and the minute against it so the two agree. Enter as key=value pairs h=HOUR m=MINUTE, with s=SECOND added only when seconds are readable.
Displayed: h=10 m=33
